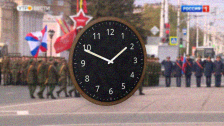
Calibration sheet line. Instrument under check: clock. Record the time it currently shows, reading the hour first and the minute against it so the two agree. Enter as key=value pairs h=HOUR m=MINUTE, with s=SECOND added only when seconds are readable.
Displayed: h=1 m=49
